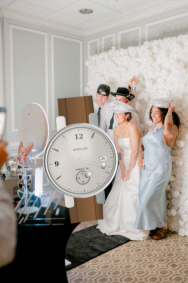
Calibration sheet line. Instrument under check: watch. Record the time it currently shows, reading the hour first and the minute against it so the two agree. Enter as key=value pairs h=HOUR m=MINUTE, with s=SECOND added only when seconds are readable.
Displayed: h=5 m=18
